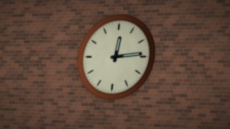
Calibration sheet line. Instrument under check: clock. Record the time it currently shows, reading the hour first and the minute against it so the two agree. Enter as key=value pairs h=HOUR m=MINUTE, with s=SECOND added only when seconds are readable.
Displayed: h=12 m=14
